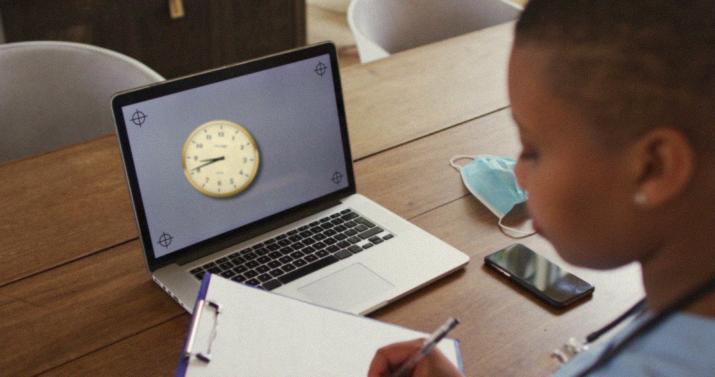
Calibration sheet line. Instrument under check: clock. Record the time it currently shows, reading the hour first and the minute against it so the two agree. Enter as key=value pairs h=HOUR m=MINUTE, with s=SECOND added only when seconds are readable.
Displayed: h=8 m=41
